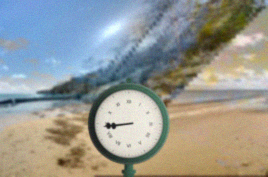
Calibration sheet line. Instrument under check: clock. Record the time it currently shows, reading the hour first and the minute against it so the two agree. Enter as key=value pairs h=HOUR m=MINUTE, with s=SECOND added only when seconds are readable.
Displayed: h=8 m=44
